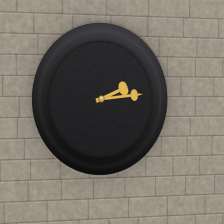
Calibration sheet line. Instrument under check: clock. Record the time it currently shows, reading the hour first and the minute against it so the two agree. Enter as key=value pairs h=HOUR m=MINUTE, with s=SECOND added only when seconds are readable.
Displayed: h=2 m=14
